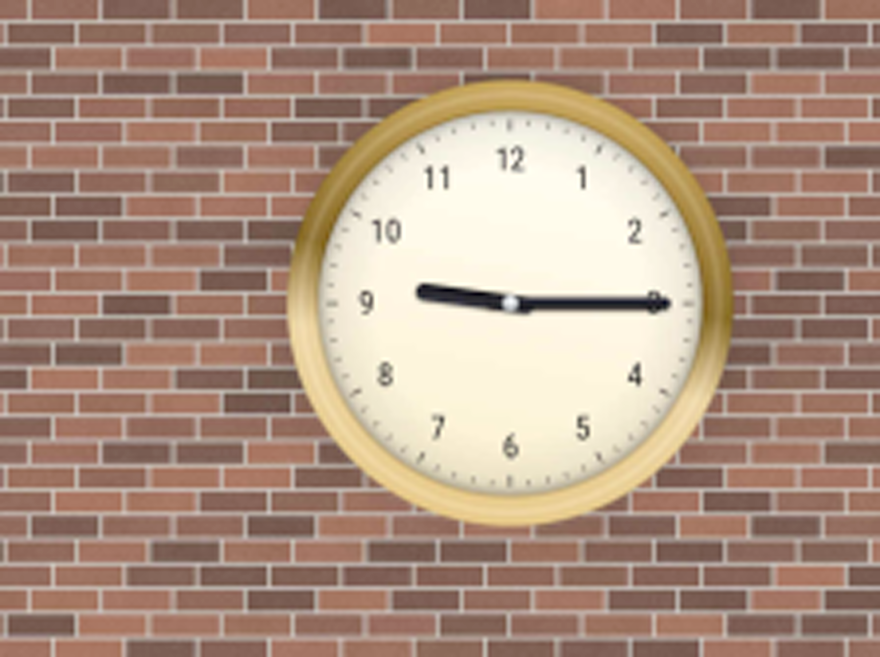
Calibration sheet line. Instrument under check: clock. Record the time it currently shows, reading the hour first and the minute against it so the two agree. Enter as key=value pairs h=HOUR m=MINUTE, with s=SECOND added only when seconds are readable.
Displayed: h=9 m=15
